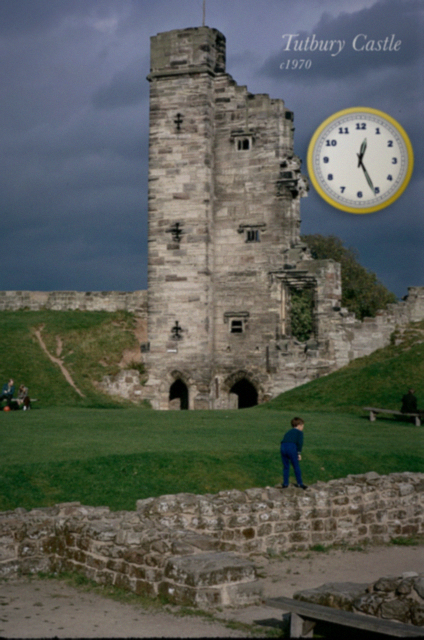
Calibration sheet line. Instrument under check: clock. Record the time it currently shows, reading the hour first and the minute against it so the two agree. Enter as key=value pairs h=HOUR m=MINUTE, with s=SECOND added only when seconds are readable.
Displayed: h=12 m=26
